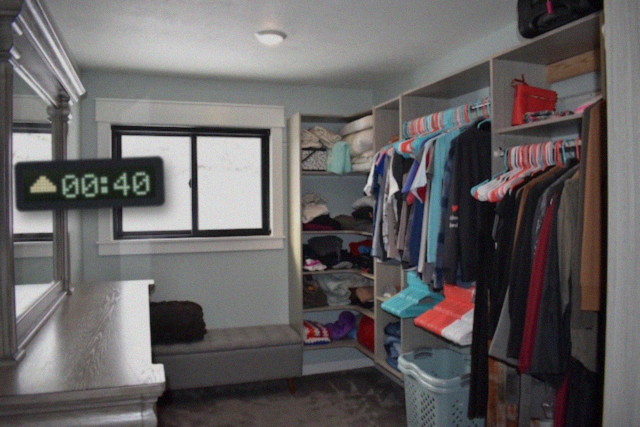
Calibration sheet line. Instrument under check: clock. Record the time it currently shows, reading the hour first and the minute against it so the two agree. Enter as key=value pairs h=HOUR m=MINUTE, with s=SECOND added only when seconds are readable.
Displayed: h=0 m=40
